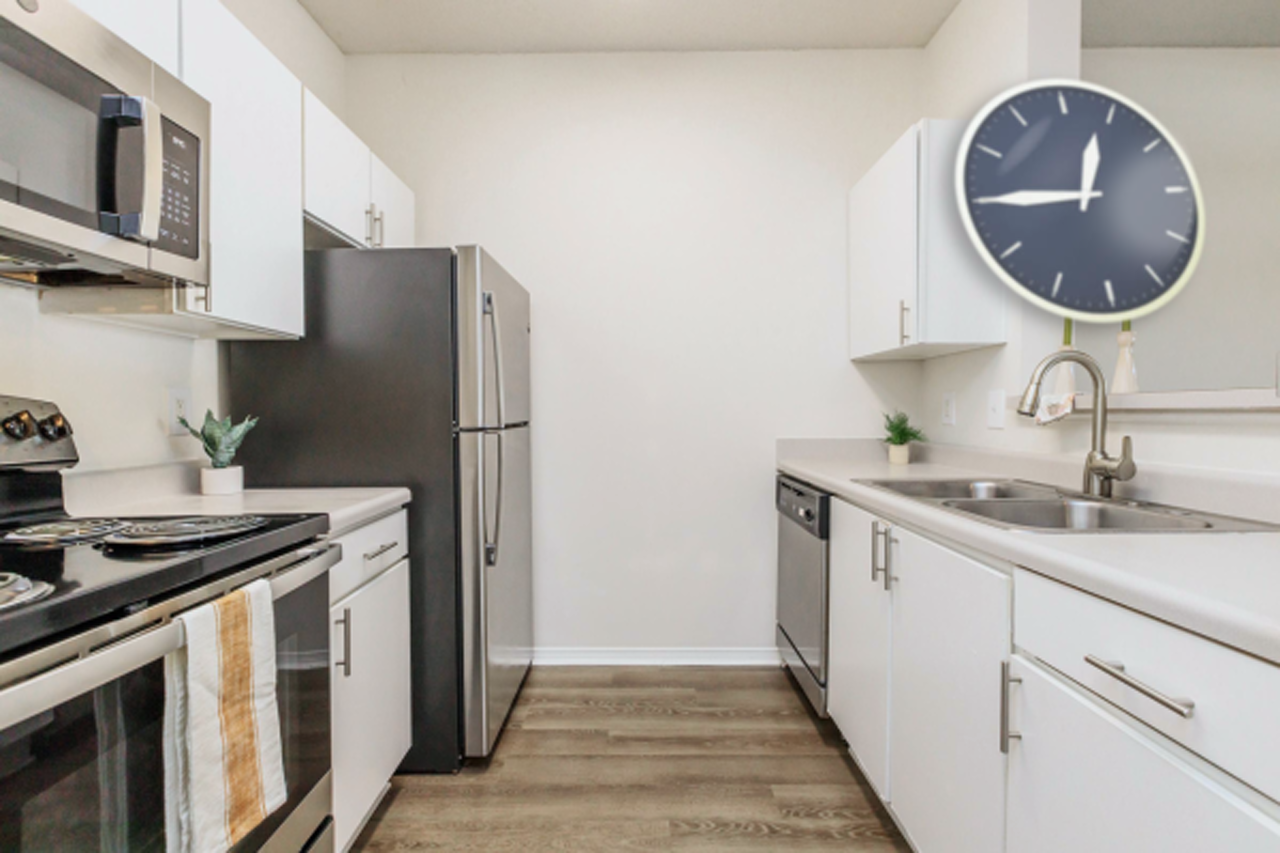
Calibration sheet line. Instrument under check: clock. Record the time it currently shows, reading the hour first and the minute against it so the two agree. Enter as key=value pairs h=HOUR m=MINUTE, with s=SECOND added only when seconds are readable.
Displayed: h=12 m=45
